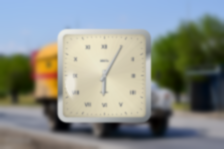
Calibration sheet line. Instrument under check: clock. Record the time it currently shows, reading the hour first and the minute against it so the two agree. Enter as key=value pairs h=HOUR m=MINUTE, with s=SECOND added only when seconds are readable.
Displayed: h=6 m=5
